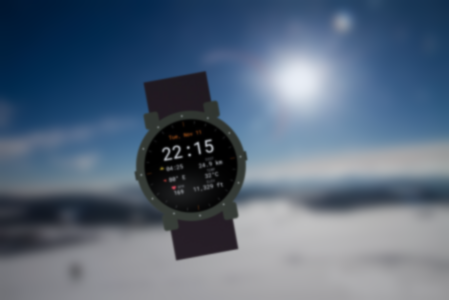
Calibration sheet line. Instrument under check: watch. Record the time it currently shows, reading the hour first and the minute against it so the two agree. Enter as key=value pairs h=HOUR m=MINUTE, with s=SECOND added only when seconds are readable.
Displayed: h=22 m=15
